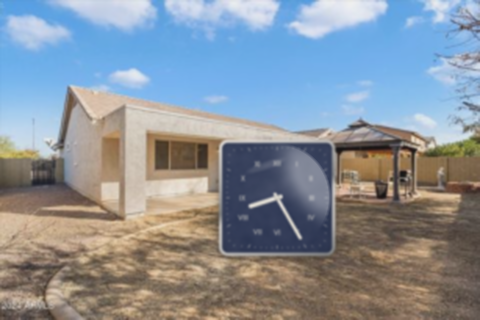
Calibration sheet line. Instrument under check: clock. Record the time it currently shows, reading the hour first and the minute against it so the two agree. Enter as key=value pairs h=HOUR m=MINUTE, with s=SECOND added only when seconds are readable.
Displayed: h=8 m=25
